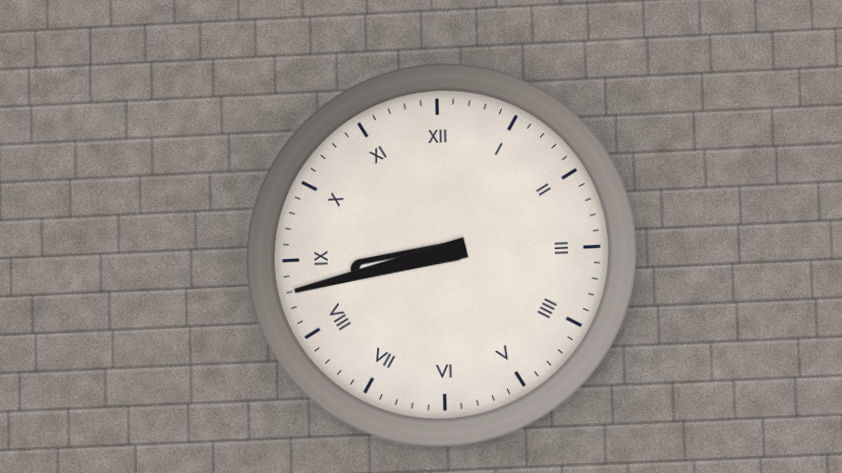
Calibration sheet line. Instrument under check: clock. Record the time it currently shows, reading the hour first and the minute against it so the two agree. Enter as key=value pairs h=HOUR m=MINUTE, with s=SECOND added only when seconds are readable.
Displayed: h=8 m=43
